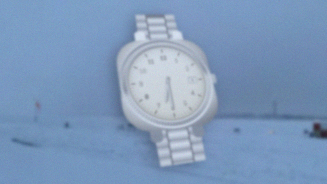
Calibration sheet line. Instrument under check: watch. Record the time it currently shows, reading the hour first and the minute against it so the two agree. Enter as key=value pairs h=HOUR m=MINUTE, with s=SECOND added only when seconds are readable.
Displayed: h=6 m=30
